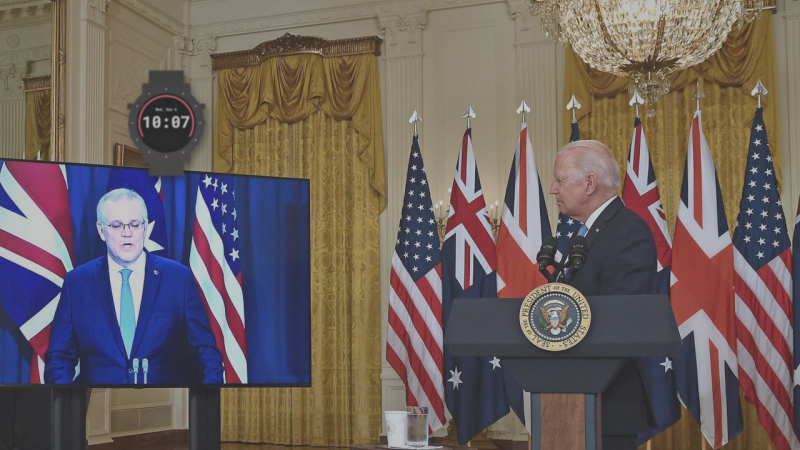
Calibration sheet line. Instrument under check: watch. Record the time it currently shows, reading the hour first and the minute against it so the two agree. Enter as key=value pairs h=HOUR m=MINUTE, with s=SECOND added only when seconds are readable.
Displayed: h=10 m=7
